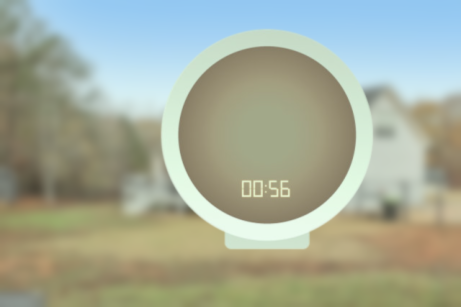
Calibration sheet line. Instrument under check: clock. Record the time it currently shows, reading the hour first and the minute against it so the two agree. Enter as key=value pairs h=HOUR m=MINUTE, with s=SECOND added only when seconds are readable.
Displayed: h=0 m=56
